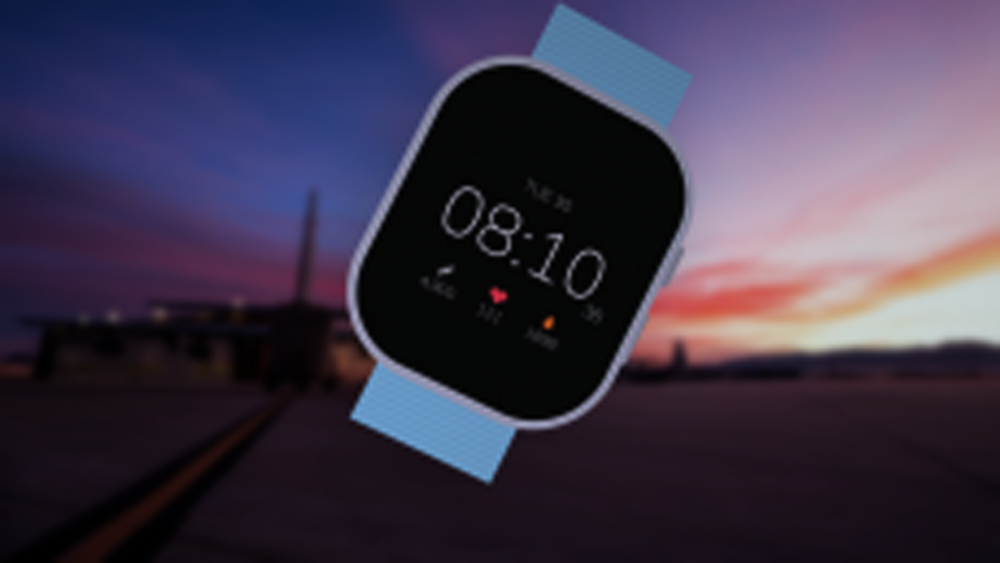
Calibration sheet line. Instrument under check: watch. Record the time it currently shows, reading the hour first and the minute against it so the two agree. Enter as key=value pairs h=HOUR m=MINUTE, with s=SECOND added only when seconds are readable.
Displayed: h=8 m=10
